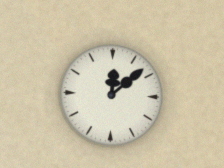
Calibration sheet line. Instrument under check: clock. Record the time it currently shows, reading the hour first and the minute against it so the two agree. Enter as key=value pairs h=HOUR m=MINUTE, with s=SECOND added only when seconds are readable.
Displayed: h=12 m=8
